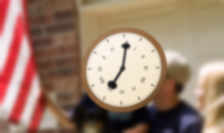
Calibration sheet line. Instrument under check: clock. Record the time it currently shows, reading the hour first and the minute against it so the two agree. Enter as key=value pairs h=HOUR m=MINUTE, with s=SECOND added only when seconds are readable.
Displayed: h=7 m=1
